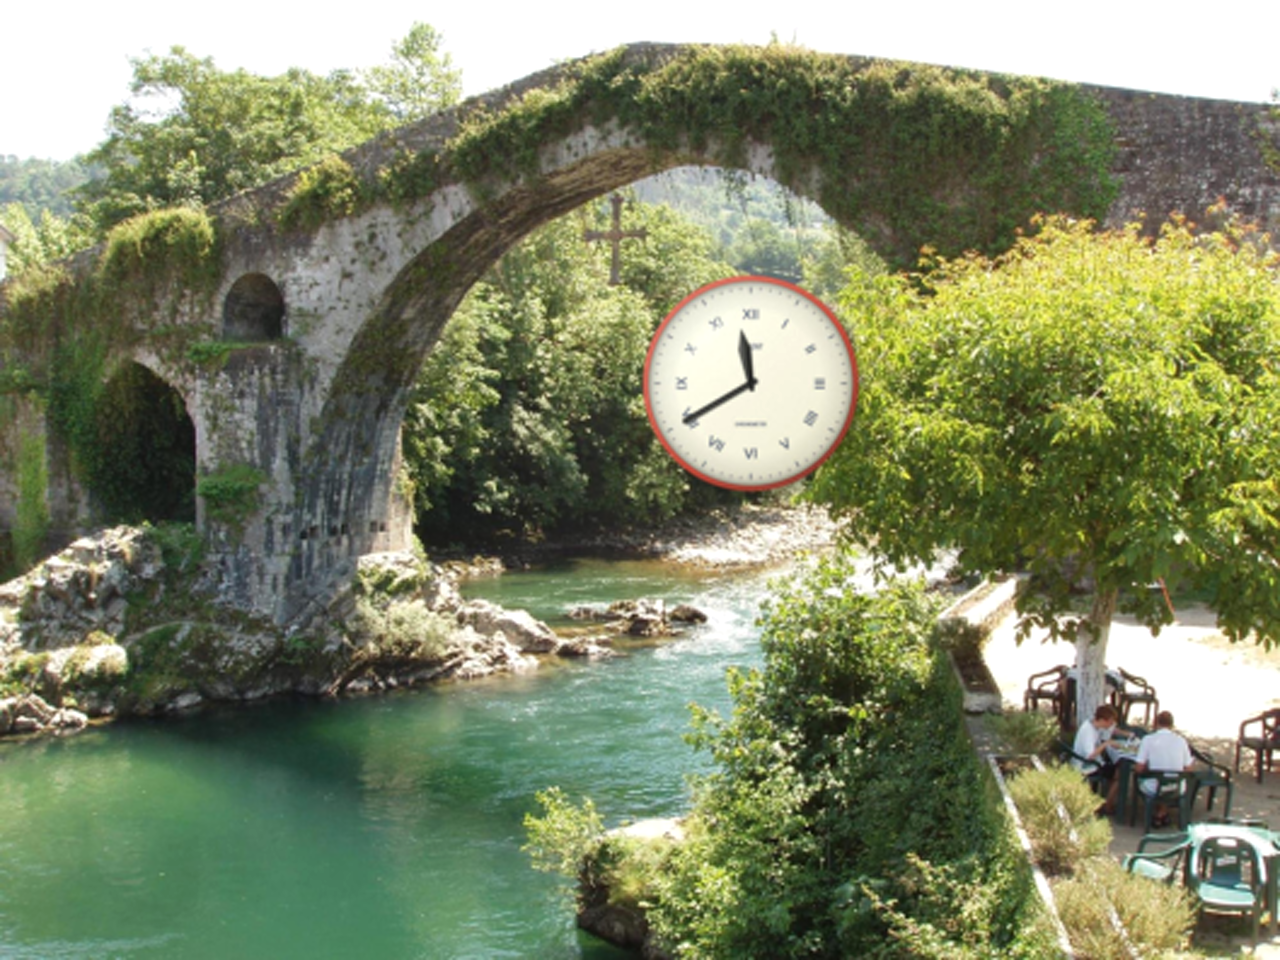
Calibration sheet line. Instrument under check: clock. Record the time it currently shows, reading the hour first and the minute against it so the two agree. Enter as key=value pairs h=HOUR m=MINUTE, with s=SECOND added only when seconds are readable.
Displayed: h=11 m=40
